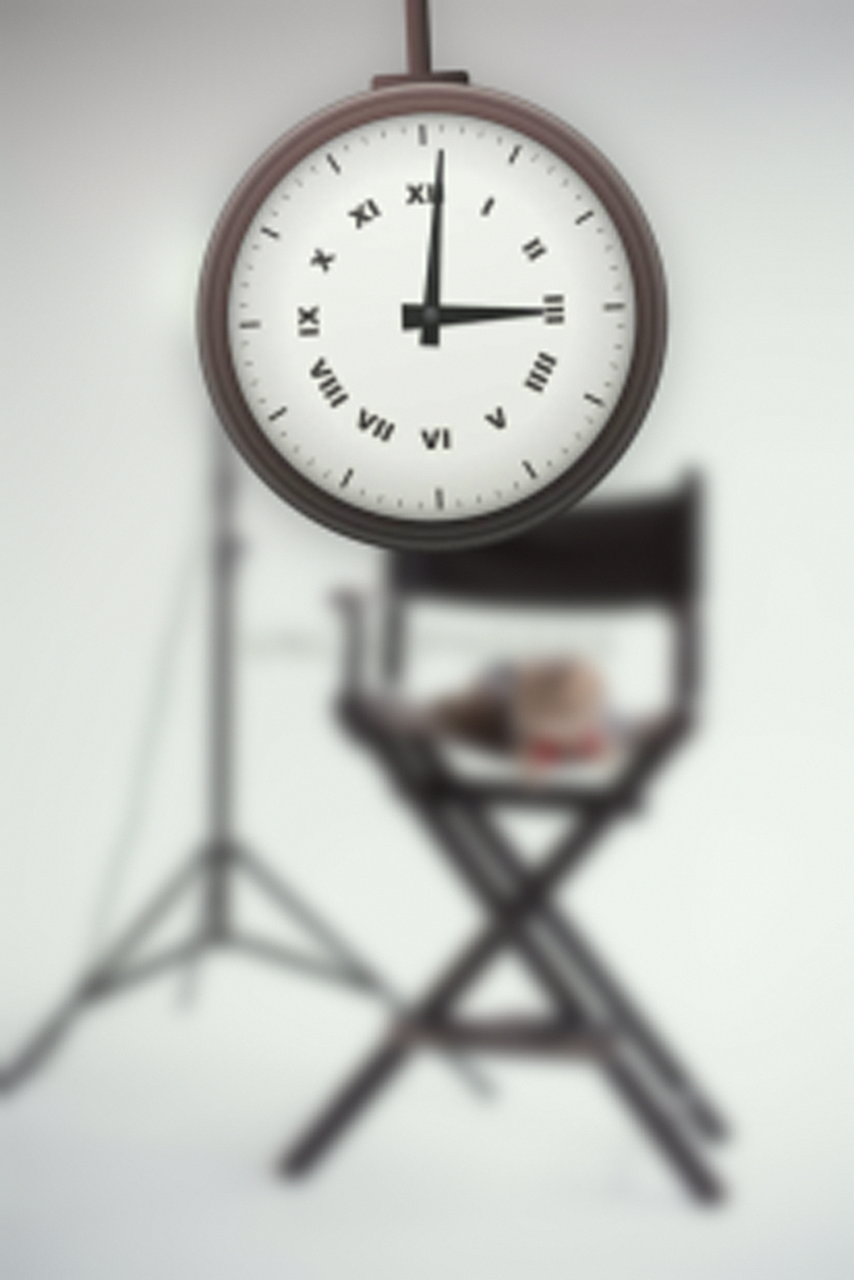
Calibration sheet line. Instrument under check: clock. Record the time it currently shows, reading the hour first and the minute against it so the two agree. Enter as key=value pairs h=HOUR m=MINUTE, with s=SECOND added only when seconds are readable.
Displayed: h=3 m=1
